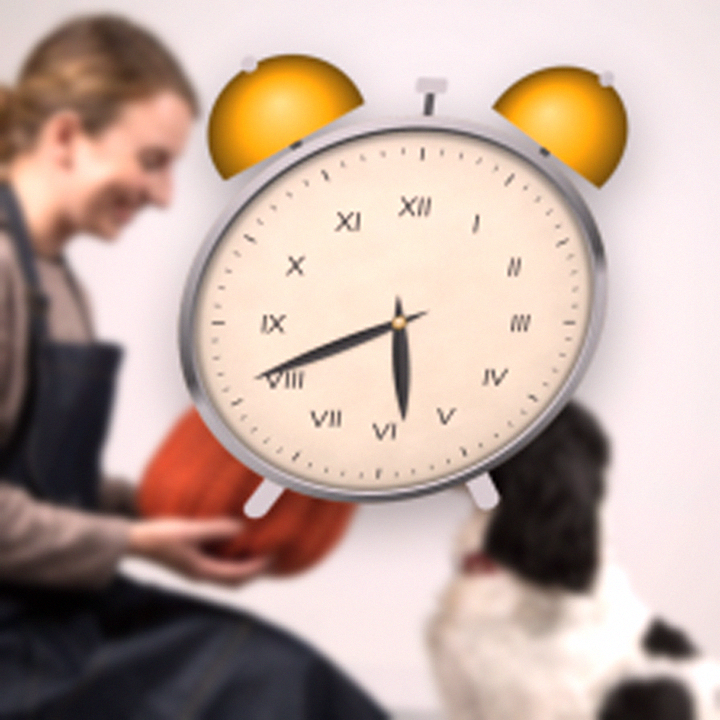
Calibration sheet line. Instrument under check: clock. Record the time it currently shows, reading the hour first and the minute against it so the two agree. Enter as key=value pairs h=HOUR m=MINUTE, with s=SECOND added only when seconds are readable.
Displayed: h=5 m=41
